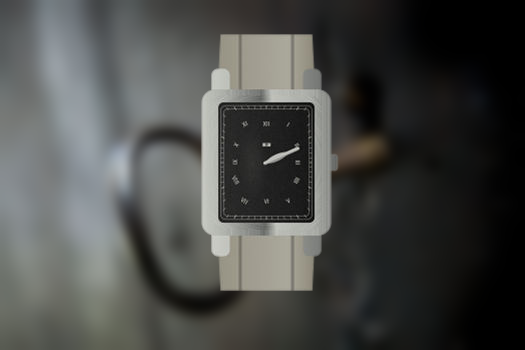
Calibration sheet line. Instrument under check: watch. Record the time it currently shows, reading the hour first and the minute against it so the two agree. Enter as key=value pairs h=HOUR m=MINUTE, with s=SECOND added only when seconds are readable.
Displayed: h=2 m=11
